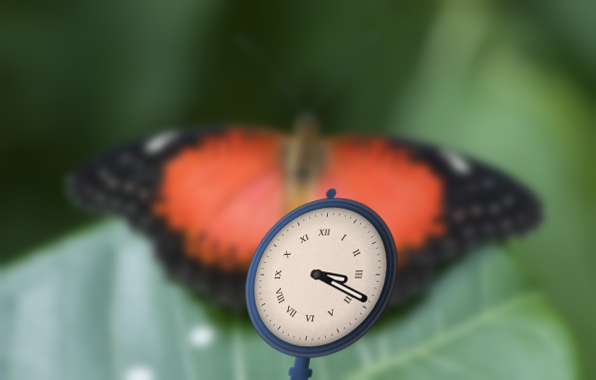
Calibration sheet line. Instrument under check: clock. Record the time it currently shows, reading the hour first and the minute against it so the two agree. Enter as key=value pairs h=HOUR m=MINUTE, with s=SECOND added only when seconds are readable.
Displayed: h=3 m=19
